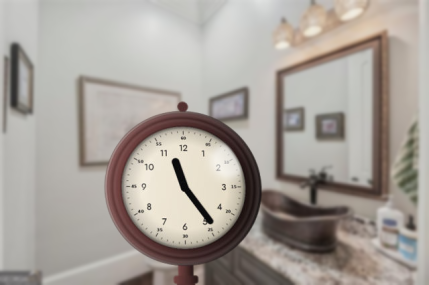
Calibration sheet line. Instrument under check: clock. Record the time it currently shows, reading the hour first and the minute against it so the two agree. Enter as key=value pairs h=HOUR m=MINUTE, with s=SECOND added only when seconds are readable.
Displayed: h=11 m=24
